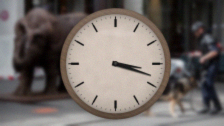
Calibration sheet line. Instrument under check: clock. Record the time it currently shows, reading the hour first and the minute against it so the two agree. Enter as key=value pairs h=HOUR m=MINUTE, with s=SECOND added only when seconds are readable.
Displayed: h=3 m=18
